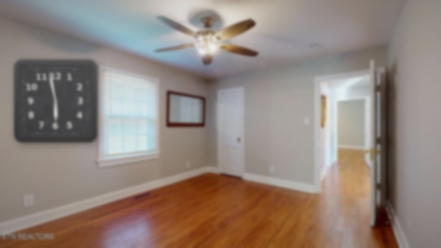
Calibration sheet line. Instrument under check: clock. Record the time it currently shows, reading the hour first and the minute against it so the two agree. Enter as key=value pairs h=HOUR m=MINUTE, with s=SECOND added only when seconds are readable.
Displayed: h=5 m=58
